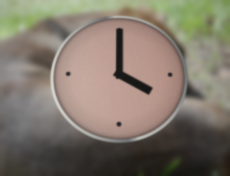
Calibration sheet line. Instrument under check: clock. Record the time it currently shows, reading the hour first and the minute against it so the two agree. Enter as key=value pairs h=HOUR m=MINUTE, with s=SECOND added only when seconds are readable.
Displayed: h=4 m=0
